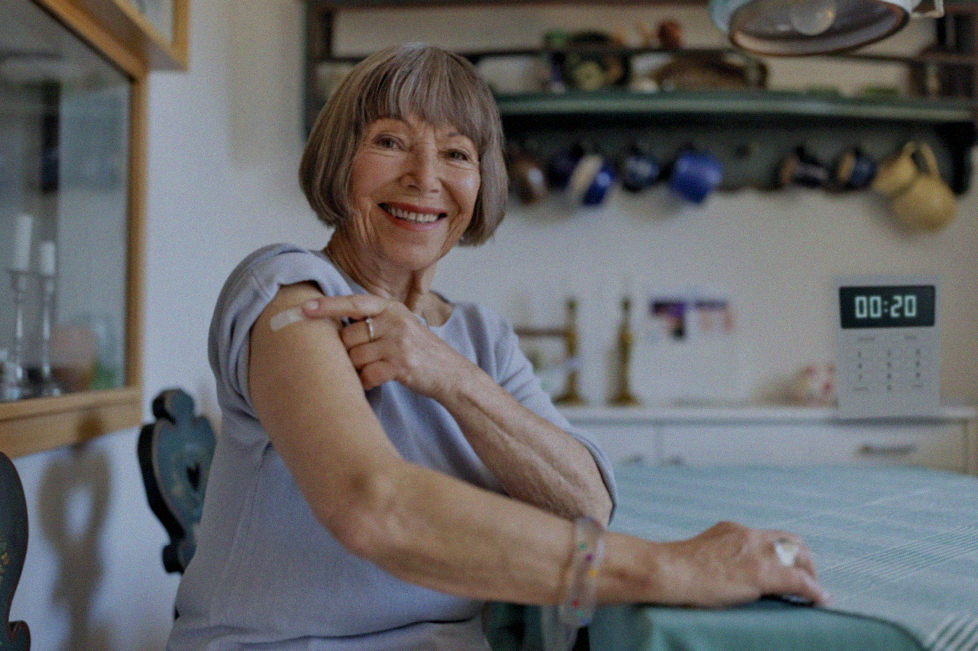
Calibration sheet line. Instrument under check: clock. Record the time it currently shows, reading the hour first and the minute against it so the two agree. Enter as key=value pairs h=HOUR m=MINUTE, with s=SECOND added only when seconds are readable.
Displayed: h=0 m=20
